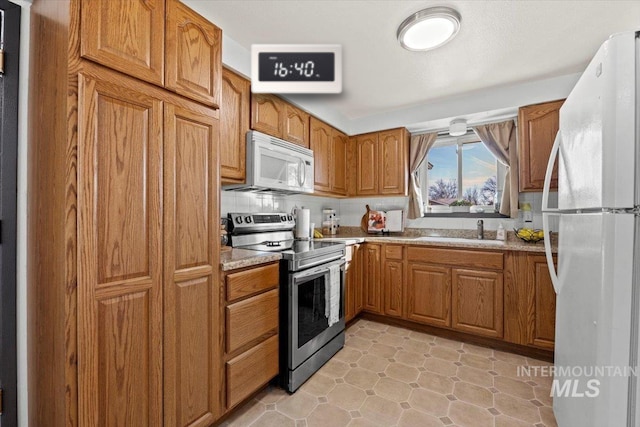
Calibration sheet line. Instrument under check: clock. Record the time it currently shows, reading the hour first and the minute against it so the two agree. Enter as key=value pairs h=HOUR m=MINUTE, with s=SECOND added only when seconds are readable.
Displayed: h=16 m=40
